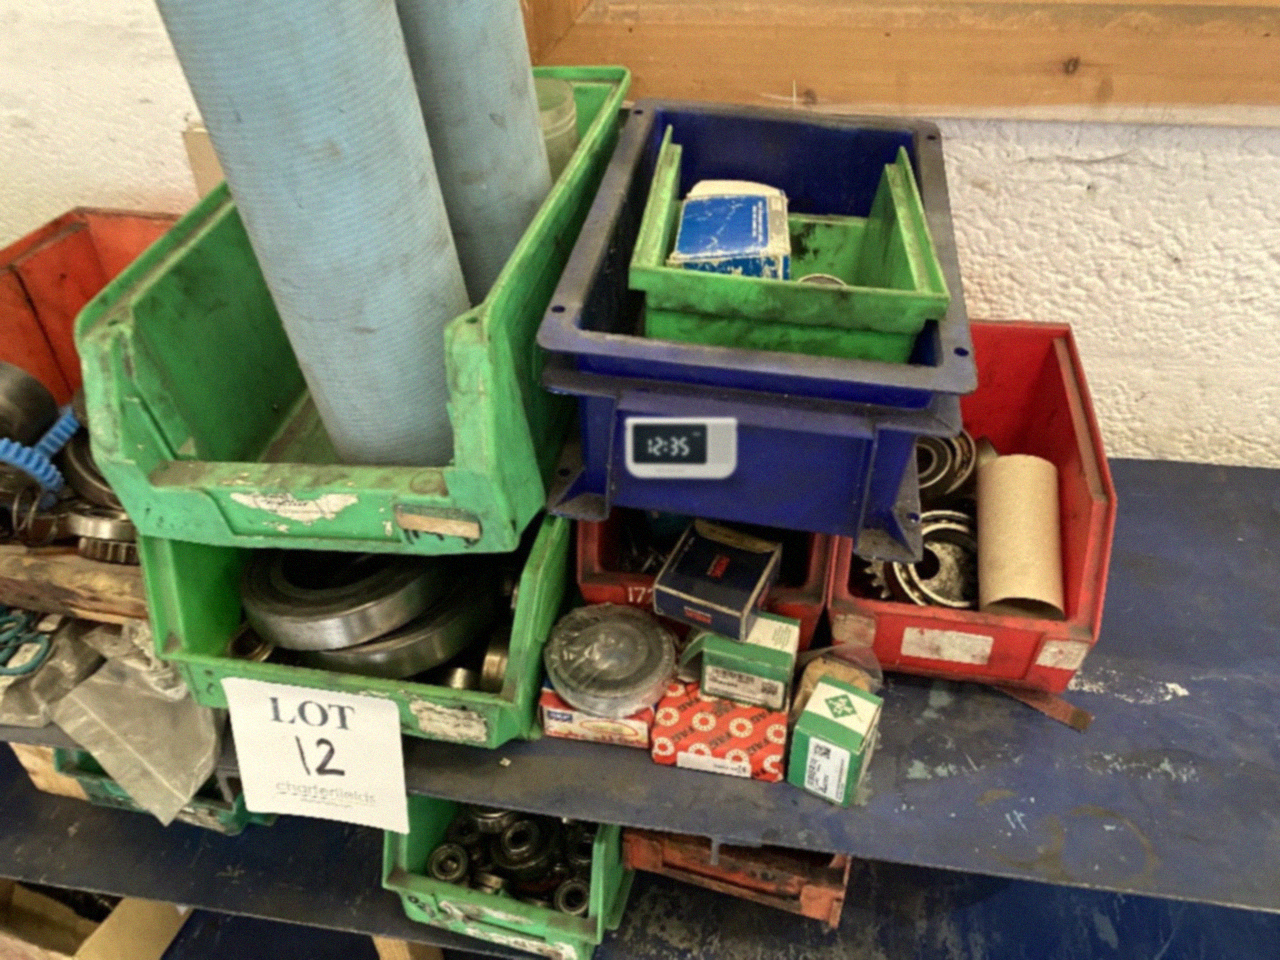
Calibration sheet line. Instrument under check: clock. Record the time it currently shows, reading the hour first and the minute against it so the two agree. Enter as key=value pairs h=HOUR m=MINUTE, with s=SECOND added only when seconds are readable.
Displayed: h=12 m=35
